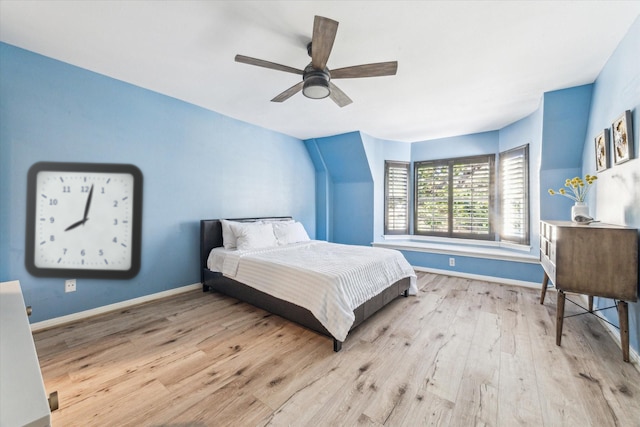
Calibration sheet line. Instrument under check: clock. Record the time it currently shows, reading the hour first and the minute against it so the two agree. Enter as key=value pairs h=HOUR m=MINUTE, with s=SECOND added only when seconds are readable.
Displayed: h=8 m=2
